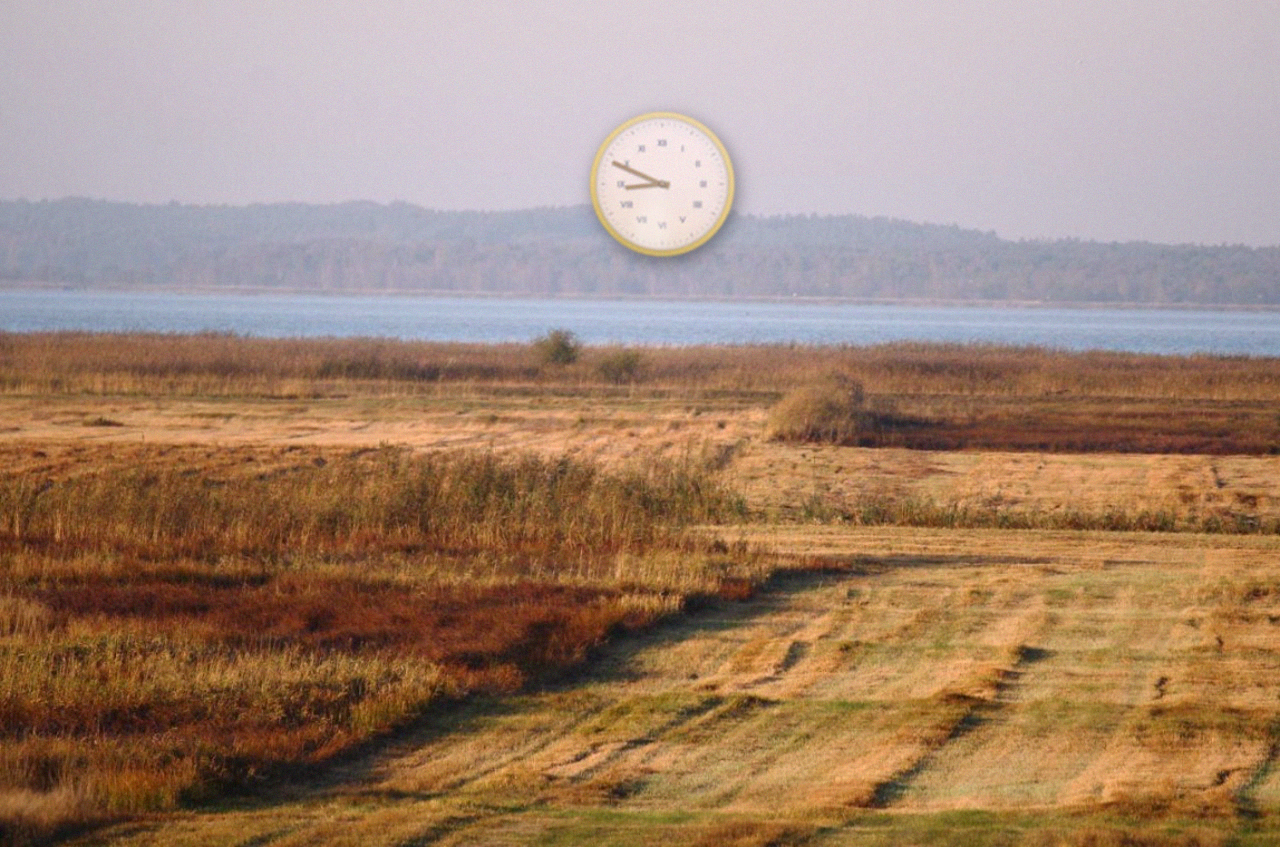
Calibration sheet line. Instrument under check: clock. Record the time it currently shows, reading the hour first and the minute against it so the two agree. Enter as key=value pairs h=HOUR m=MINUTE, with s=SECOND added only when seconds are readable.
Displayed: h=8 m=49
